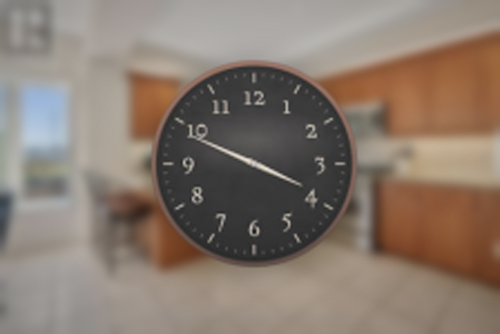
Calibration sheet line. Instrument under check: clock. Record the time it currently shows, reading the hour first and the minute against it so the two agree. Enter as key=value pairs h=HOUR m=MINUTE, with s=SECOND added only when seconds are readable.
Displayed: h=3 m=49
